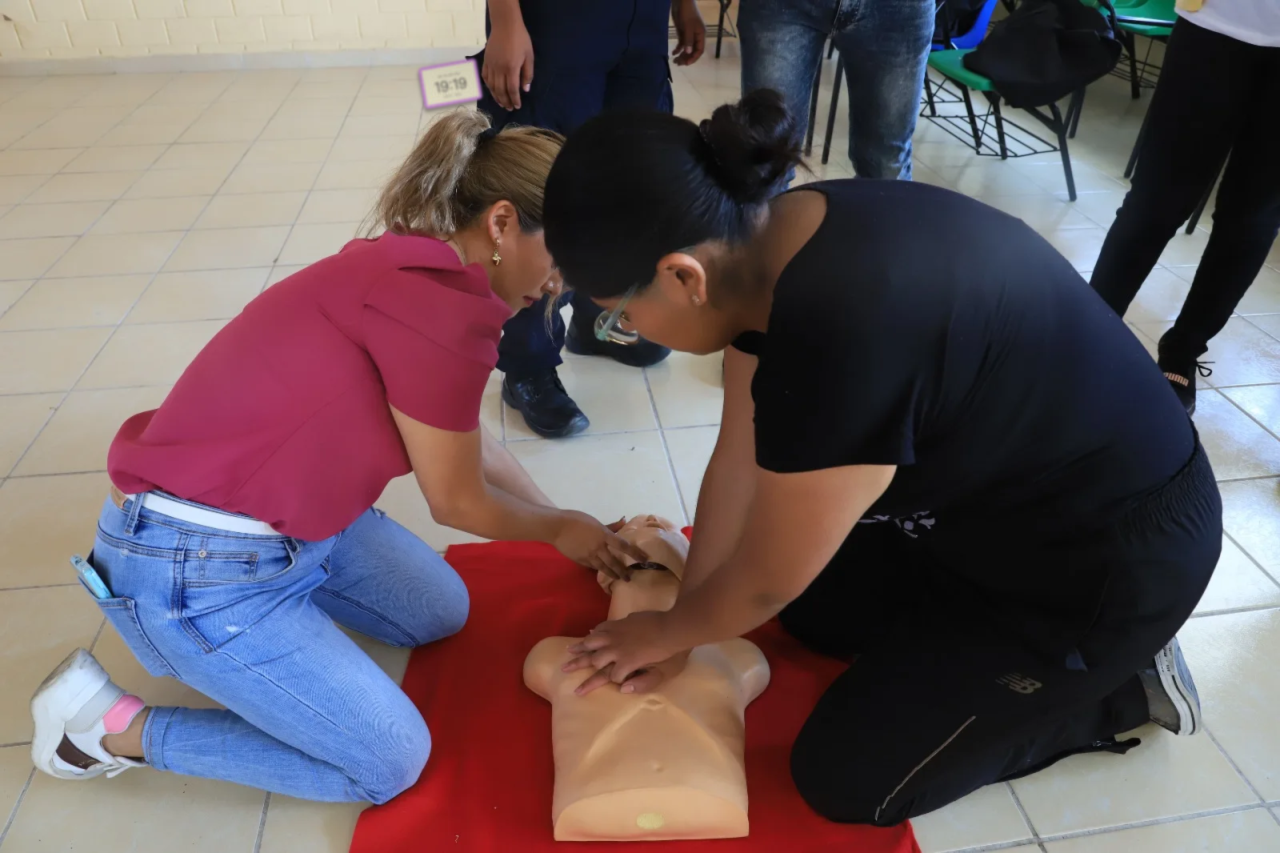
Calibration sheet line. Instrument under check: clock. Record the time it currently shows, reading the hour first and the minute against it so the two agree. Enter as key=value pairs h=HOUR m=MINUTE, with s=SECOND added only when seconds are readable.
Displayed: h=19 m=19
